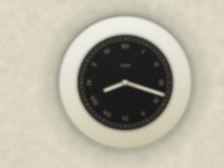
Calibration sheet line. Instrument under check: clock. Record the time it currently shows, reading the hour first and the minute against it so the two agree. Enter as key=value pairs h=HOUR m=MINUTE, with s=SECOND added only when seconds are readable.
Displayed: h=8 m=18
